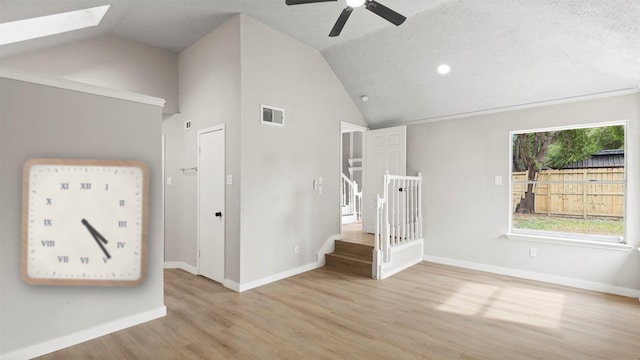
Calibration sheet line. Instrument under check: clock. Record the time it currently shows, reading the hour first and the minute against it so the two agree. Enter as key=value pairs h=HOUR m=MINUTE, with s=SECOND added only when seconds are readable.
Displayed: h=4 m=24
